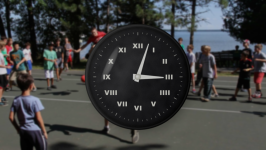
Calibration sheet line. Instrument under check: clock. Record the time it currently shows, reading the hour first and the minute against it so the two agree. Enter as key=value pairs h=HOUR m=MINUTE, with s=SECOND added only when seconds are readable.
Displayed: h=3 m=3
